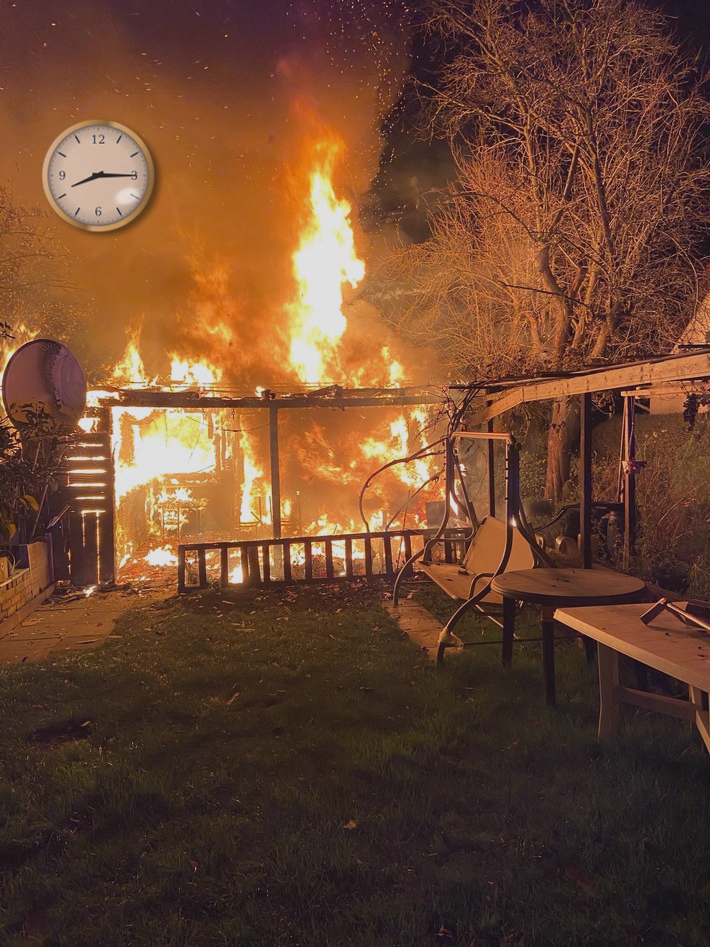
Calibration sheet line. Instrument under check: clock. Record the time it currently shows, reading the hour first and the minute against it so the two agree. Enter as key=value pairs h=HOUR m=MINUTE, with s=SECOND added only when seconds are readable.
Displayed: h=8 m=15
